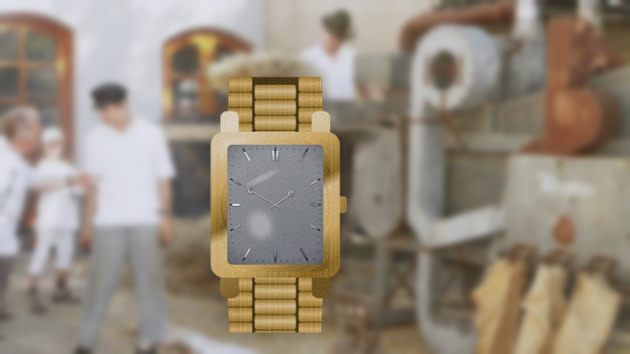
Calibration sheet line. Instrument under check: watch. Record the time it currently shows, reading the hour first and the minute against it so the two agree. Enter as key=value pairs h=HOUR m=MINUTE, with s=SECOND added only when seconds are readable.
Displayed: h=1 m=50
